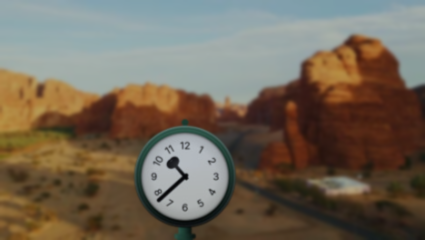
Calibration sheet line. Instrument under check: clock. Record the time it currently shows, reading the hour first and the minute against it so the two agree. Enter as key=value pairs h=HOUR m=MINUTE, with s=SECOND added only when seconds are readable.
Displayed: h=10 m=38
